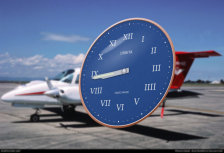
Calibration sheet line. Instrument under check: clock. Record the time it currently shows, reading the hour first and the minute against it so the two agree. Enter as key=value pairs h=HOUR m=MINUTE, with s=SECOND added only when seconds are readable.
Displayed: h=8 m=44
